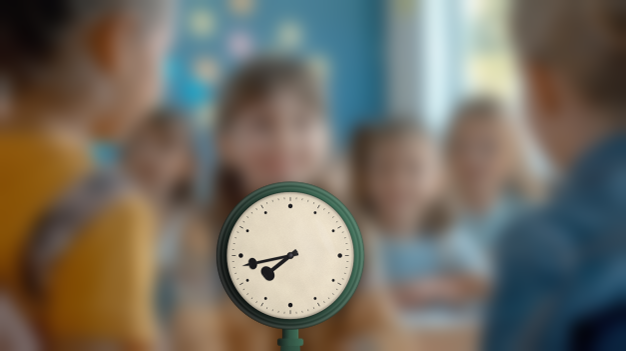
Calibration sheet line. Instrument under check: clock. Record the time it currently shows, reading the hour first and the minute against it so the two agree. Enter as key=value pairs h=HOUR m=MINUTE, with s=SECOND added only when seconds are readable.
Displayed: h=7 m=43
